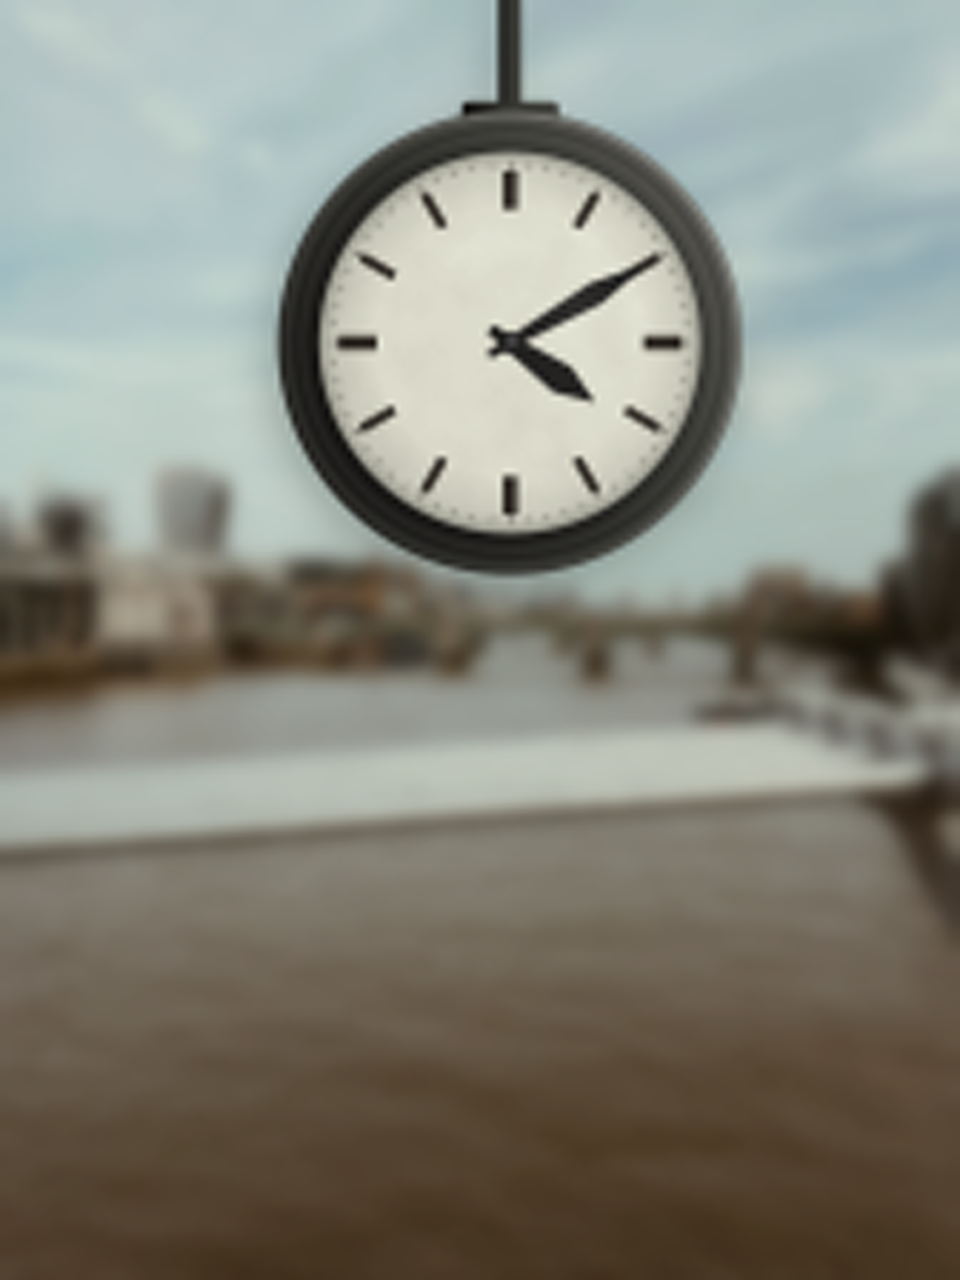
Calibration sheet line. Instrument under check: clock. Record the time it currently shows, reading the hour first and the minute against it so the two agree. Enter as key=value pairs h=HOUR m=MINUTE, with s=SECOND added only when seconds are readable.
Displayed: h=4 m=10
